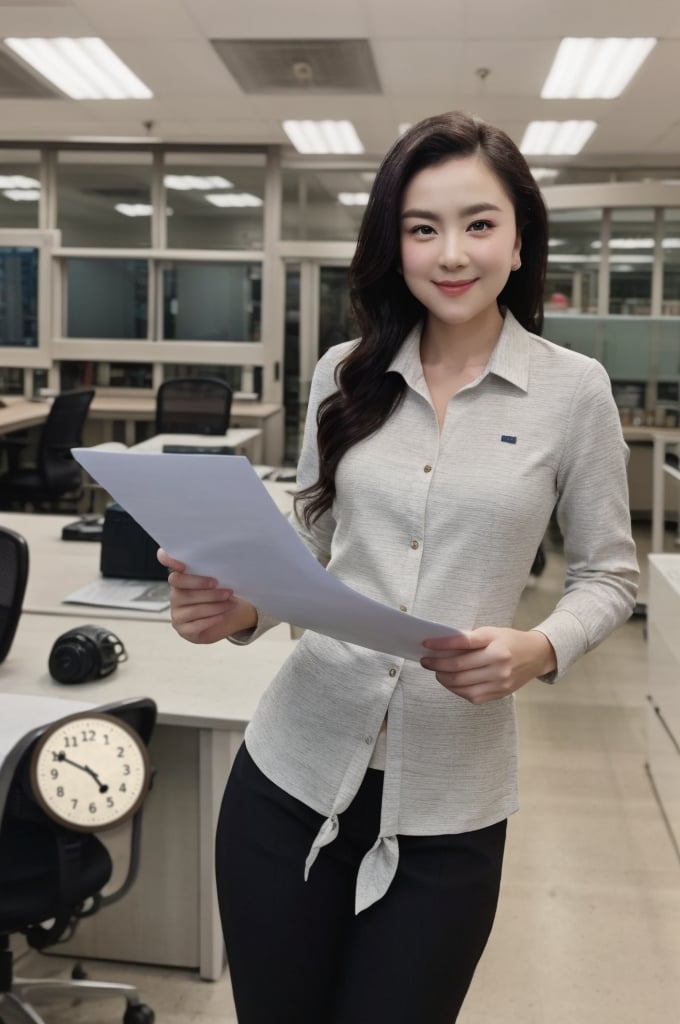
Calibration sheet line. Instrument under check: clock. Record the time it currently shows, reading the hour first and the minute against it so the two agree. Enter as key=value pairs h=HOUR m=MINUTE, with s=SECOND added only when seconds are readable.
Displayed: h=4 m=50
